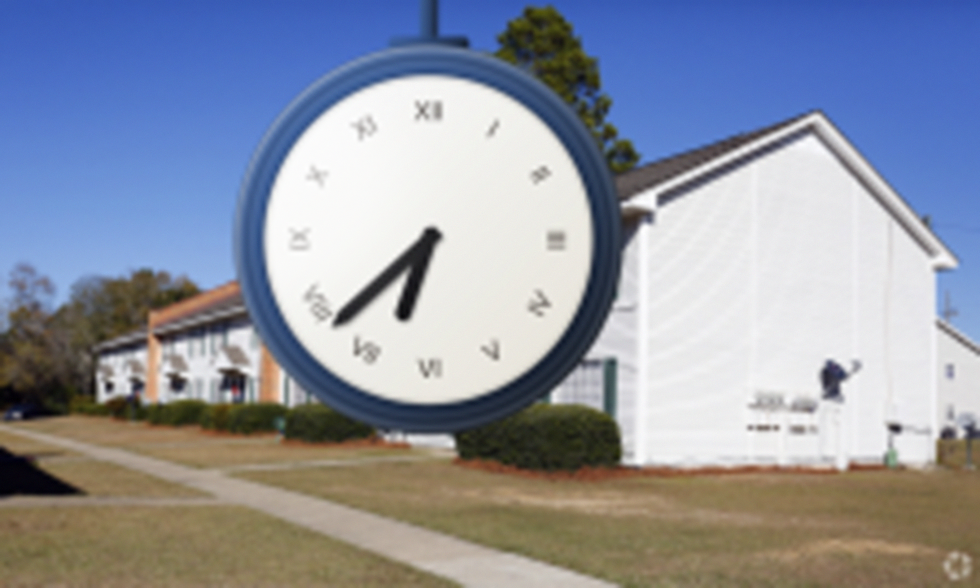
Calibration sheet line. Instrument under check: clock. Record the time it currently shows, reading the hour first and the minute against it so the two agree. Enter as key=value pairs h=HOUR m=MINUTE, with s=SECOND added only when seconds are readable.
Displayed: h=6 m=38
